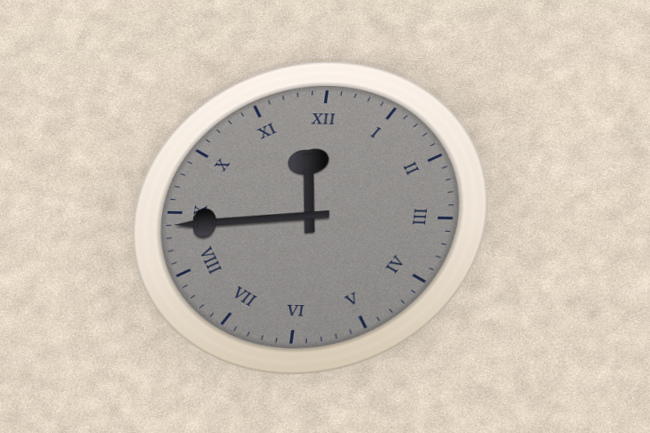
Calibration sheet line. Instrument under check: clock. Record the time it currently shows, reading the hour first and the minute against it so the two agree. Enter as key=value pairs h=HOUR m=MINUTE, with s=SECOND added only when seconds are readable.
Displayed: h=11 m=44
